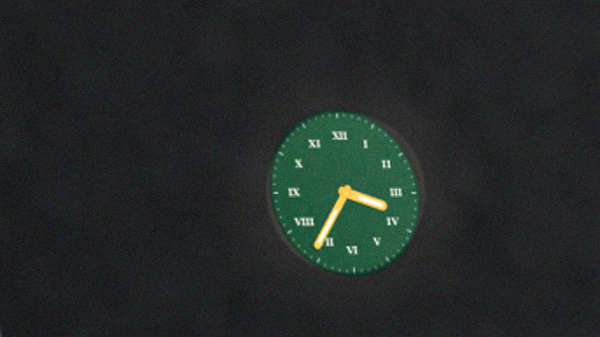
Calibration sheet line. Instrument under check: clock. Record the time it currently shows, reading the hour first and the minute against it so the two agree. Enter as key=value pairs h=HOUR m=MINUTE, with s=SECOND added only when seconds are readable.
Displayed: h=3 m=36
